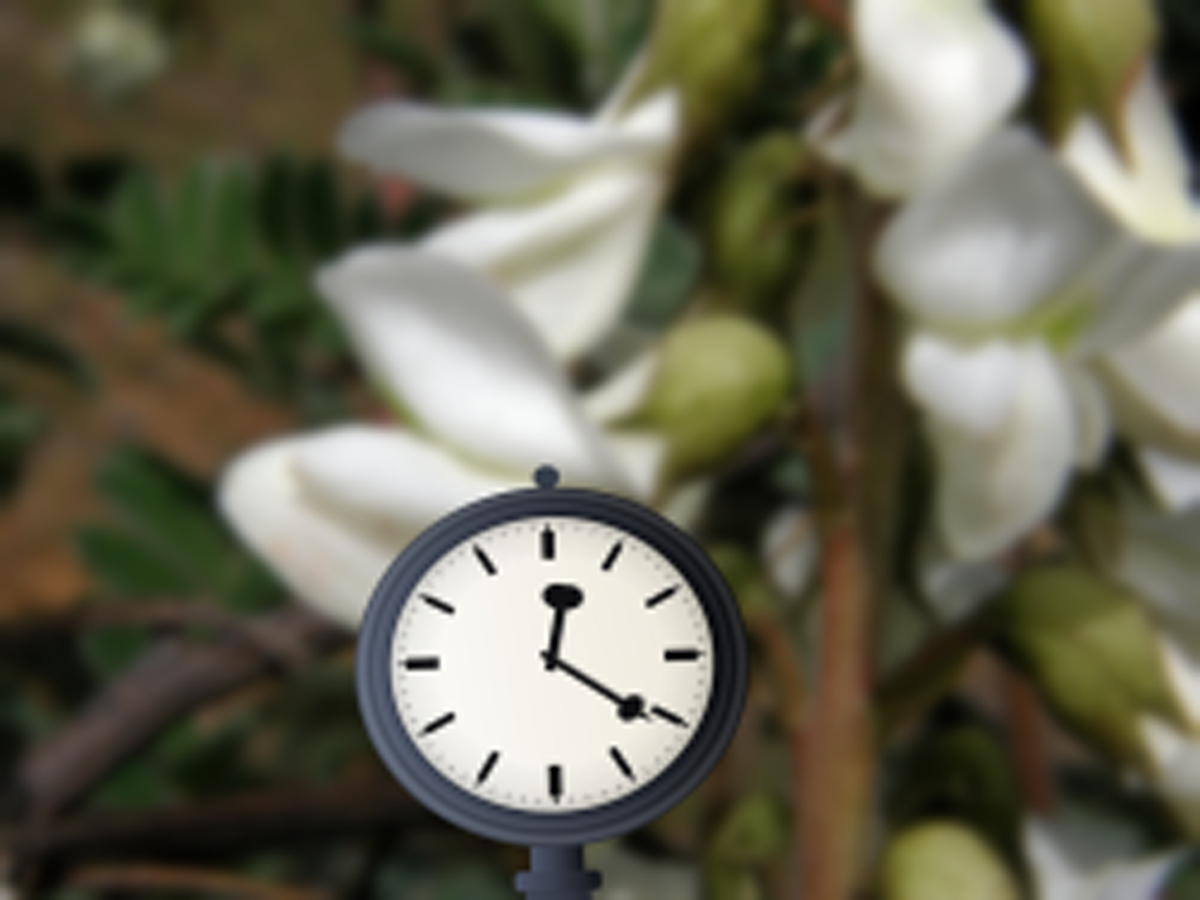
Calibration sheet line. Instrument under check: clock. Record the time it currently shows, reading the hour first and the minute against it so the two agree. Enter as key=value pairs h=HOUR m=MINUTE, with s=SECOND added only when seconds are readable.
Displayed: h=12 m=21
